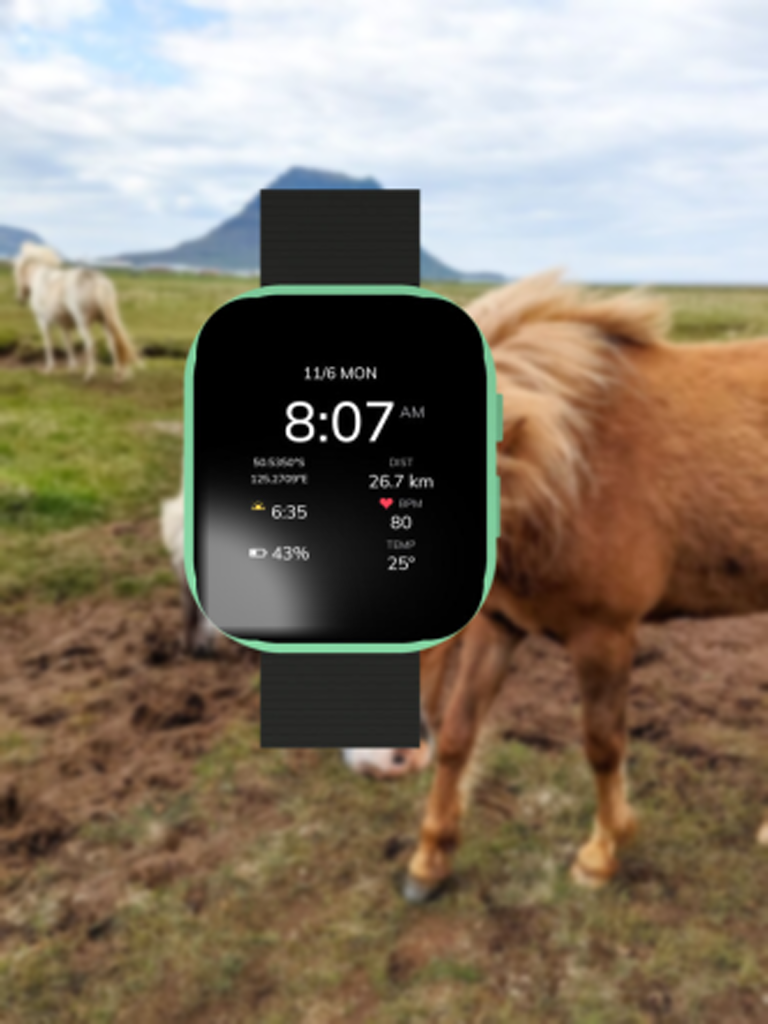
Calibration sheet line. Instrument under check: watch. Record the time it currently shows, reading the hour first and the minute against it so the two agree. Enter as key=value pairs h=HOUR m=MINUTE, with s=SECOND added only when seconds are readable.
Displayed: h=8 m=7
